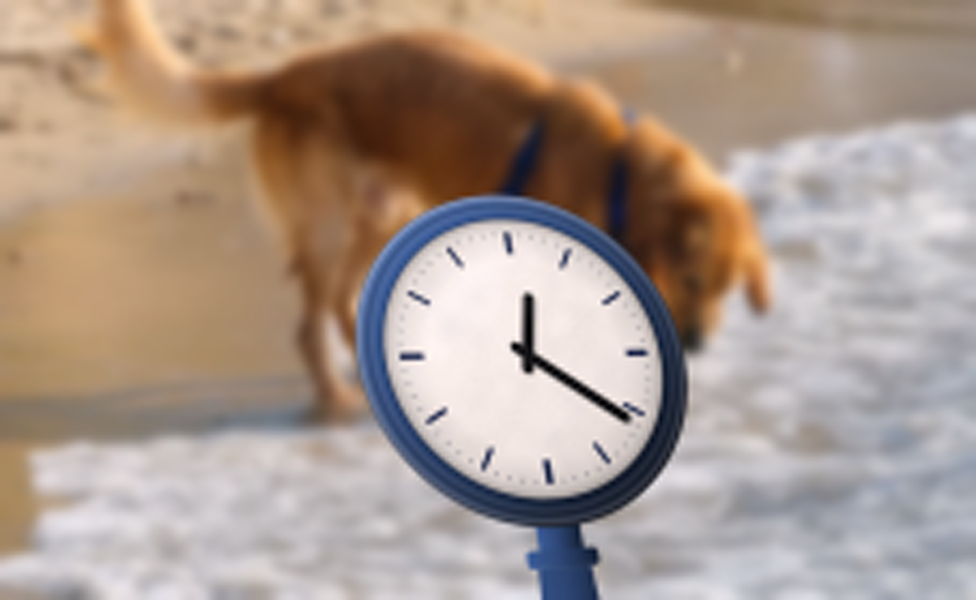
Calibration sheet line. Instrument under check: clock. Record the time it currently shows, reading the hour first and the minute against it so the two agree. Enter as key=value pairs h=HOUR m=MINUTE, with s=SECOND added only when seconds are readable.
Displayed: h=12 m=21
